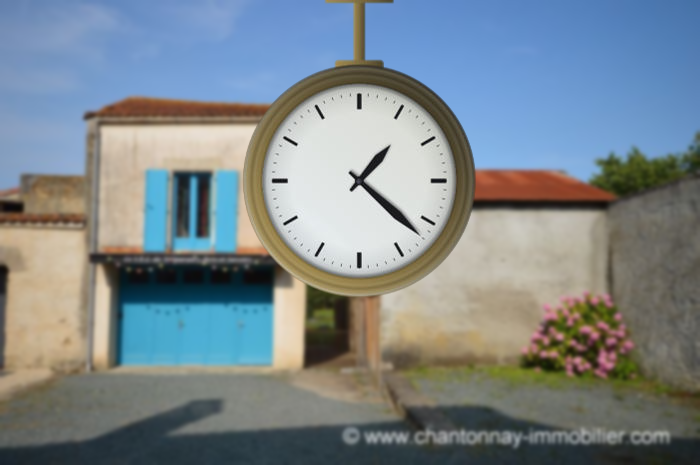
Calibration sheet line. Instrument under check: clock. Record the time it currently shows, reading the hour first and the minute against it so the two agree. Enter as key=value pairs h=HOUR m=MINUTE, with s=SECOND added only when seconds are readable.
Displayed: h=1 m=22
